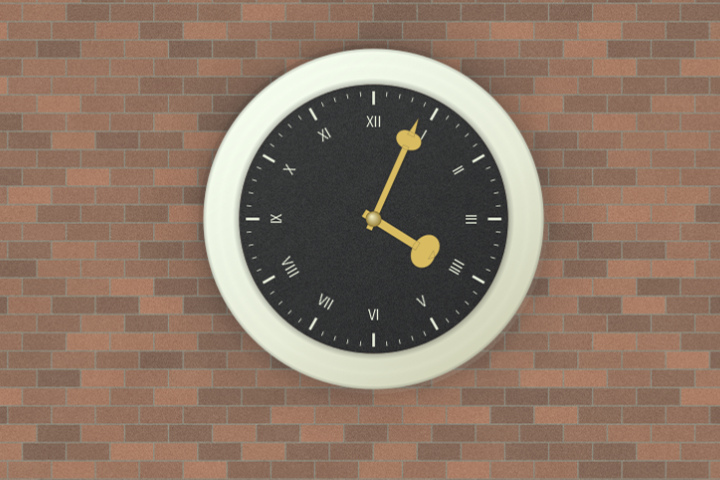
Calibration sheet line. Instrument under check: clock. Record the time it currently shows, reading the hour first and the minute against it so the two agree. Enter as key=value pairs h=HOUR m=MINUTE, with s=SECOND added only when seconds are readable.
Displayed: h=4 m=4
